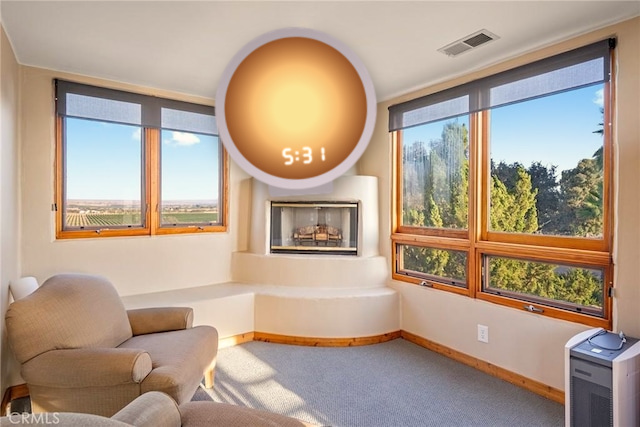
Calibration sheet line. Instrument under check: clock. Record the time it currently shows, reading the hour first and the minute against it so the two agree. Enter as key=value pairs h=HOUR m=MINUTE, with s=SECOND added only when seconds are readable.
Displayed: h=5 m=31
